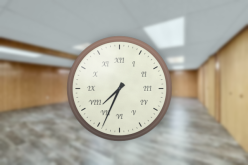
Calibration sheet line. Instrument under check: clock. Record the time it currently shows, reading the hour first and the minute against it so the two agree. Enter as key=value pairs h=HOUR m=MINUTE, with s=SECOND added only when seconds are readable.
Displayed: h=7 m=34
